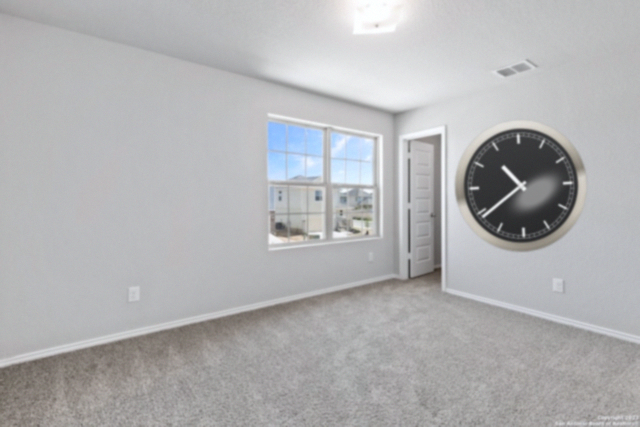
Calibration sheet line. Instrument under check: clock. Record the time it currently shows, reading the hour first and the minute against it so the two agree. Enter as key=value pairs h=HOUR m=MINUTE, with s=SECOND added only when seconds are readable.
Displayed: h=10 m=39
